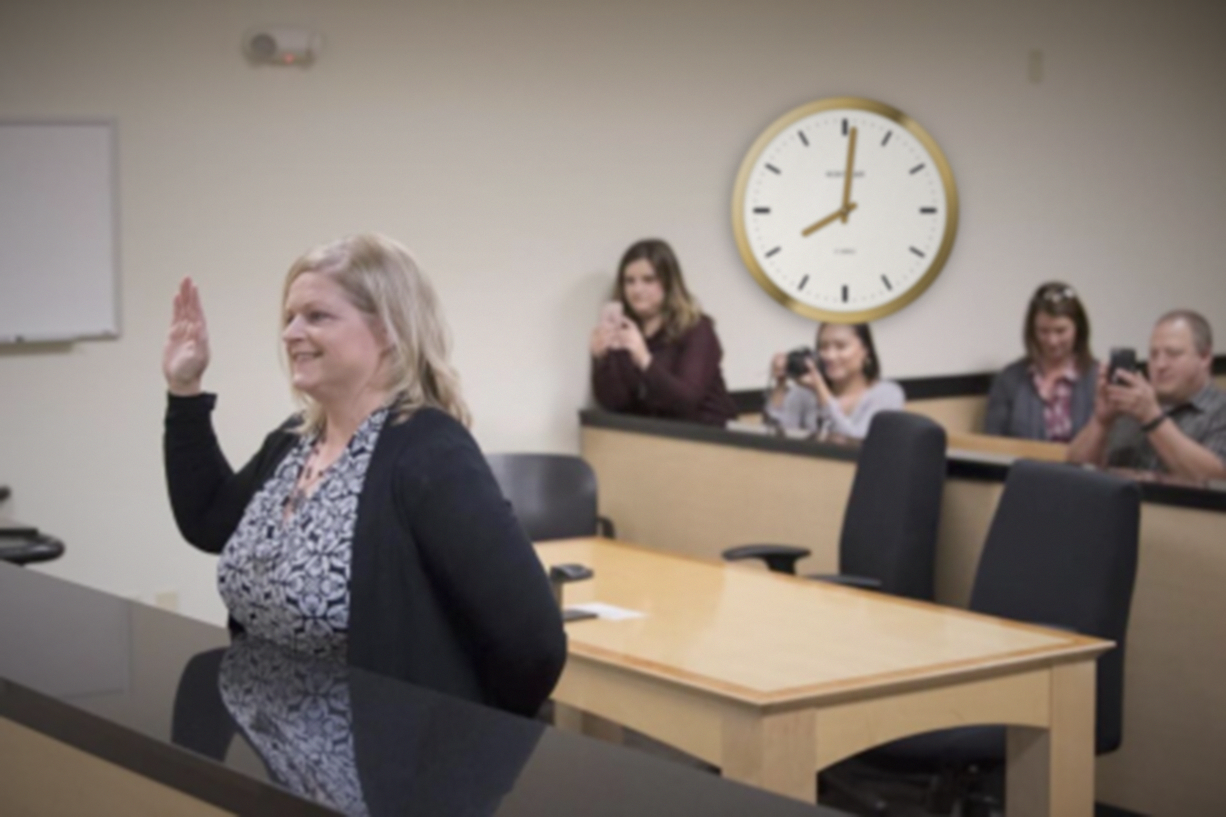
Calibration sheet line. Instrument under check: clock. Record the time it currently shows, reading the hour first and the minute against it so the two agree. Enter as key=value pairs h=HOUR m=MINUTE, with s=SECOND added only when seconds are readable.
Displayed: h=8 m=1
